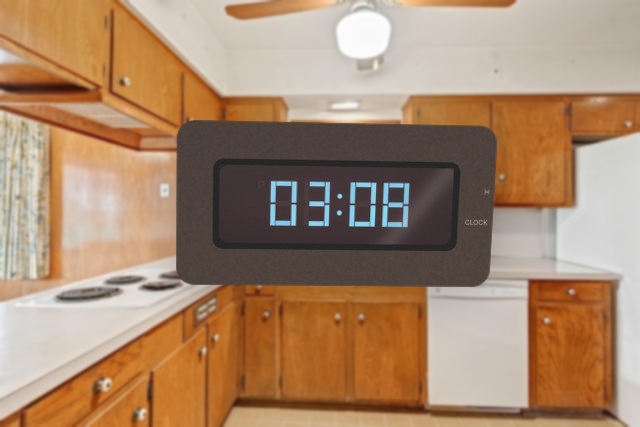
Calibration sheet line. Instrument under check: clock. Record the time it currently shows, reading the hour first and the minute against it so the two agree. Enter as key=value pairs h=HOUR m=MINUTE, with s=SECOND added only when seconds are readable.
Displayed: h=3 m=8
